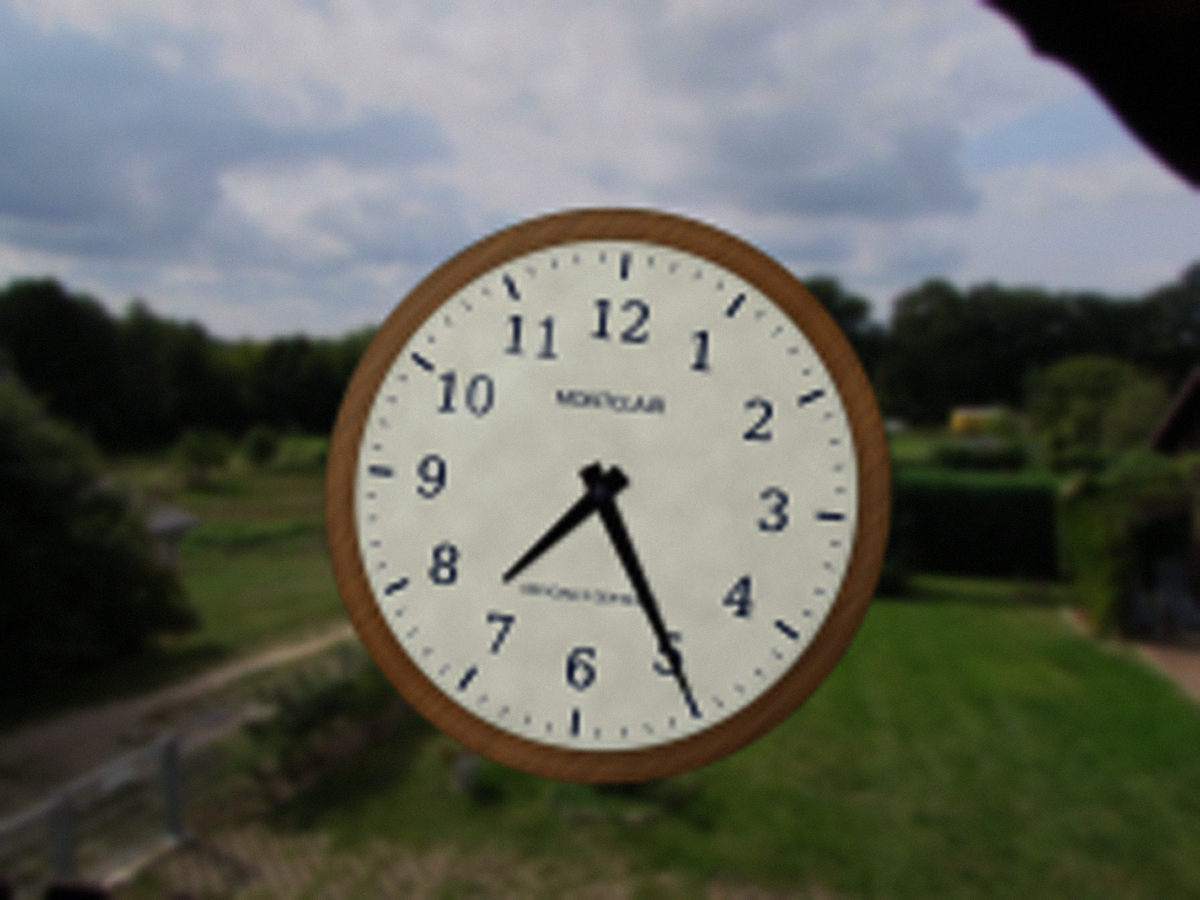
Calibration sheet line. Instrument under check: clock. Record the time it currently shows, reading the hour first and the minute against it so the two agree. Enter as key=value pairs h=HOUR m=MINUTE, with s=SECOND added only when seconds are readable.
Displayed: h=7 m=25
